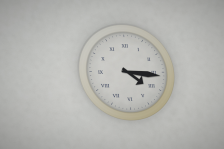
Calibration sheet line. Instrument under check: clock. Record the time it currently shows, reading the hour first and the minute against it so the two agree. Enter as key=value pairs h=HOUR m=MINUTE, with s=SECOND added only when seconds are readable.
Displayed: h=4 m=16
